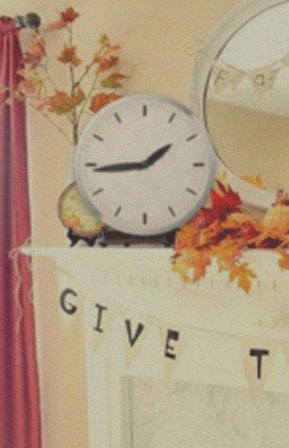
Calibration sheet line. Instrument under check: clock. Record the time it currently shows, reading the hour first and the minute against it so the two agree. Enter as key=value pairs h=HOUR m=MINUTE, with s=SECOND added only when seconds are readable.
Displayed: h=1 m=44
